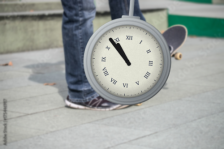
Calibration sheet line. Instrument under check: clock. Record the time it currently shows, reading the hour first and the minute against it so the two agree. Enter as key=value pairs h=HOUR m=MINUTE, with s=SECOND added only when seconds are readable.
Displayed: h=10 m=53
